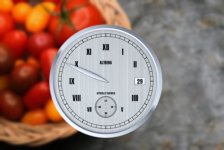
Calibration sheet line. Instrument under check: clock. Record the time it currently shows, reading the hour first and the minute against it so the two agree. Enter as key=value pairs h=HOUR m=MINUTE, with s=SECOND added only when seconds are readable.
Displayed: h=9 m=49
